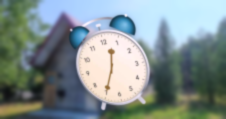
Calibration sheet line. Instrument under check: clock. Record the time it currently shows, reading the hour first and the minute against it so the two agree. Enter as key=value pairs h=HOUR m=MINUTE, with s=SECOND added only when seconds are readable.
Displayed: h=12 m=35
